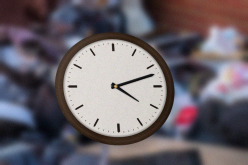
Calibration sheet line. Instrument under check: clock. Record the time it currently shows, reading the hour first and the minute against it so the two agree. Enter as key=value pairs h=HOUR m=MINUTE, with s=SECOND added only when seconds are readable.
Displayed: h=4 m=12
